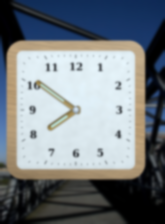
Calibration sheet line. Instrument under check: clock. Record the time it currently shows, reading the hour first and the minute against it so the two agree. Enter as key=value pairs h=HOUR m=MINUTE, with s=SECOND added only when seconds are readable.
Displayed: h=7 m=51
